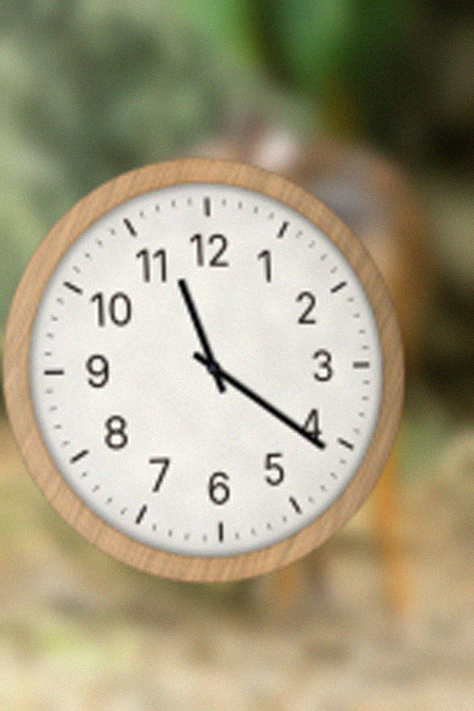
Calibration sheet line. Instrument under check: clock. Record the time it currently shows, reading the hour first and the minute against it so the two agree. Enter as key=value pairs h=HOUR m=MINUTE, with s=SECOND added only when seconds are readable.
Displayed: h=11 m=21
